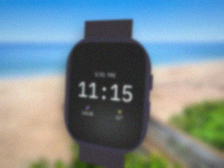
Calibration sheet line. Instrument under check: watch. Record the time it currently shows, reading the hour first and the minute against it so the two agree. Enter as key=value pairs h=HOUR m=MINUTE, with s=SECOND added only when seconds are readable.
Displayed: h=11 m=15
